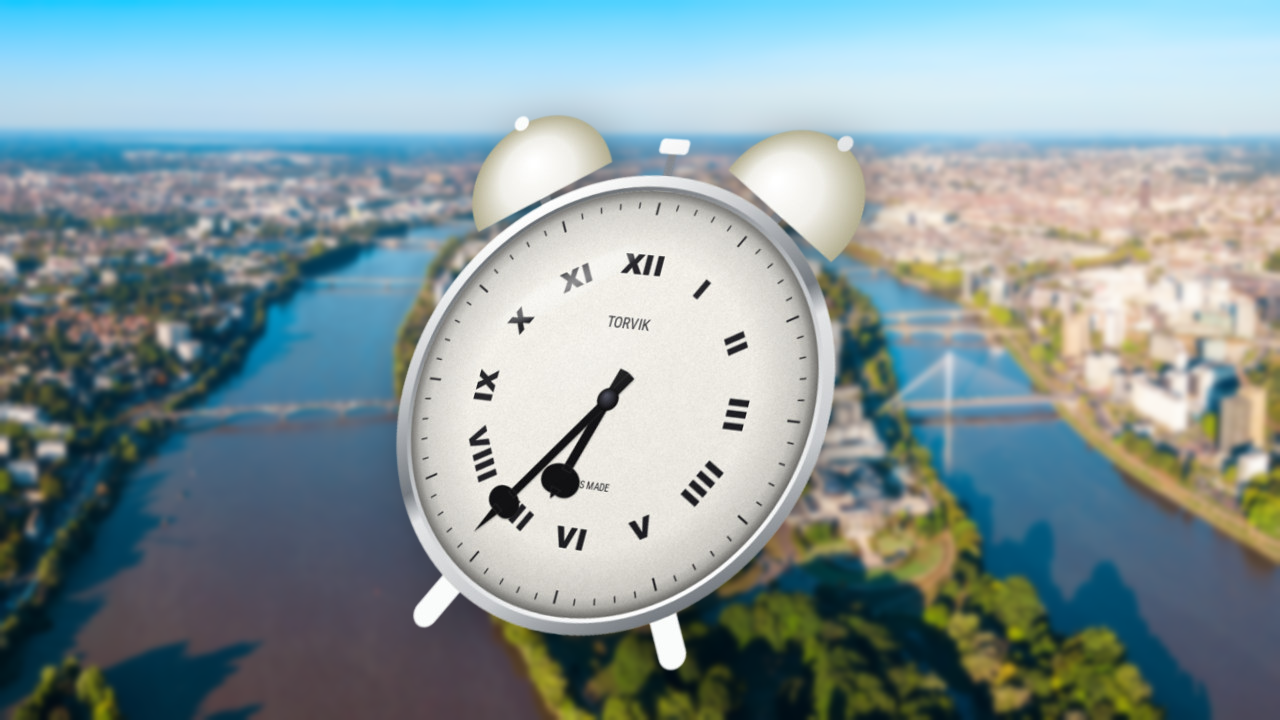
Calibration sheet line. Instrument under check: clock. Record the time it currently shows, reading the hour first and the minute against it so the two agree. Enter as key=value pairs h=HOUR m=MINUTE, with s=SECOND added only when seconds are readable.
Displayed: h=6 m=36
